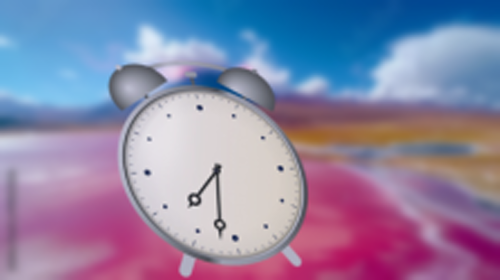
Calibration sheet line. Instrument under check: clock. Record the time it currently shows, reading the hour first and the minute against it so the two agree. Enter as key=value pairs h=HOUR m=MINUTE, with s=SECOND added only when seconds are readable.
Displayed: h=7 m=32
